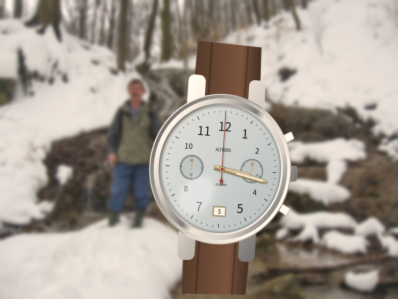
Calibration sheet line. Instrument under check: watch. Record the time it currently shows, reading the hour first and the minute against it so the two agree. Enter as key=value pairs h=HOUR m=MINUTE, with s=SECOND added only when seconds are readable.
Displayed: h=3 m=17
